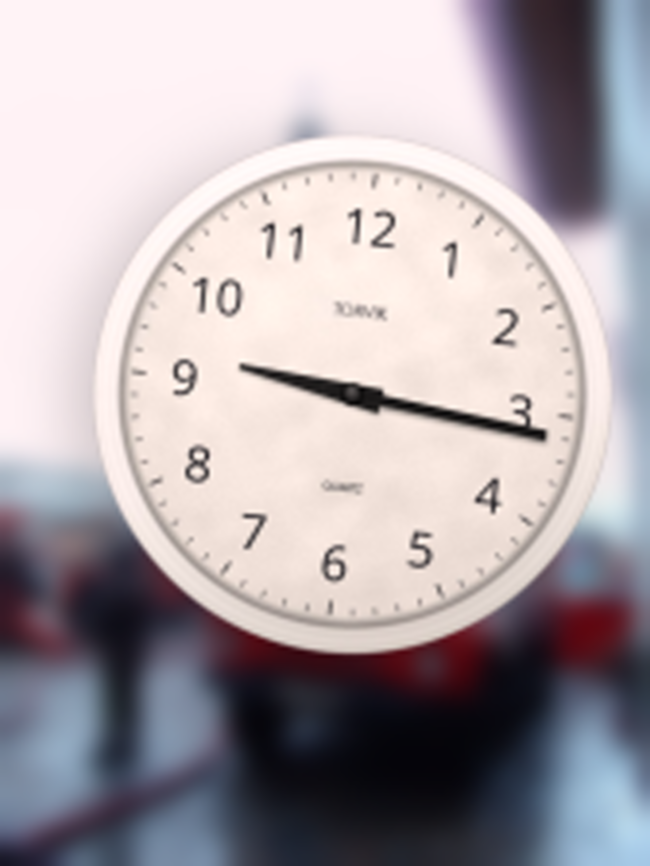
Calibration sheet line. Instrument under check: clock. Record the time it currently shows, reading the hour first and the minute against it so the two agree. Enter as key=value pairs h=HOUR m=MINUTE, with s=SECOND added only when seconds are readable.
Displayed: h=9 m=16
